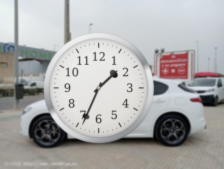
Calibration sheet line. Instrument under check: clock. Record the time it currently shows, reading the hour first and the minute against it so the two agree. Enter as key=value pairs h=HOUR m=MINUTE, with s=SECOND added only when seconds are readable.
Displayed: h=1 m=34
